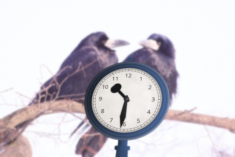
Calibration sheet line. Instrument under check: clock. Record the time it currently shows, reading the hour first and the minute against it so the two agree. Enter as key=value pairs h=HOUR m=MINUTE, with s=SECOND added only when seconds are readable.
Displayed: h=10 m=31
